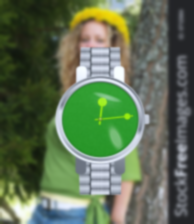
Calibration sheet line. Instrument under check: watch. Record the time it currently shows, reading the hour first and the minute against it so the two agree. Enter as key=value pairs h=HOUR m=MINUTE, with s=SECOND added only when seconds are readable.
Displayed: h=12 m=14
